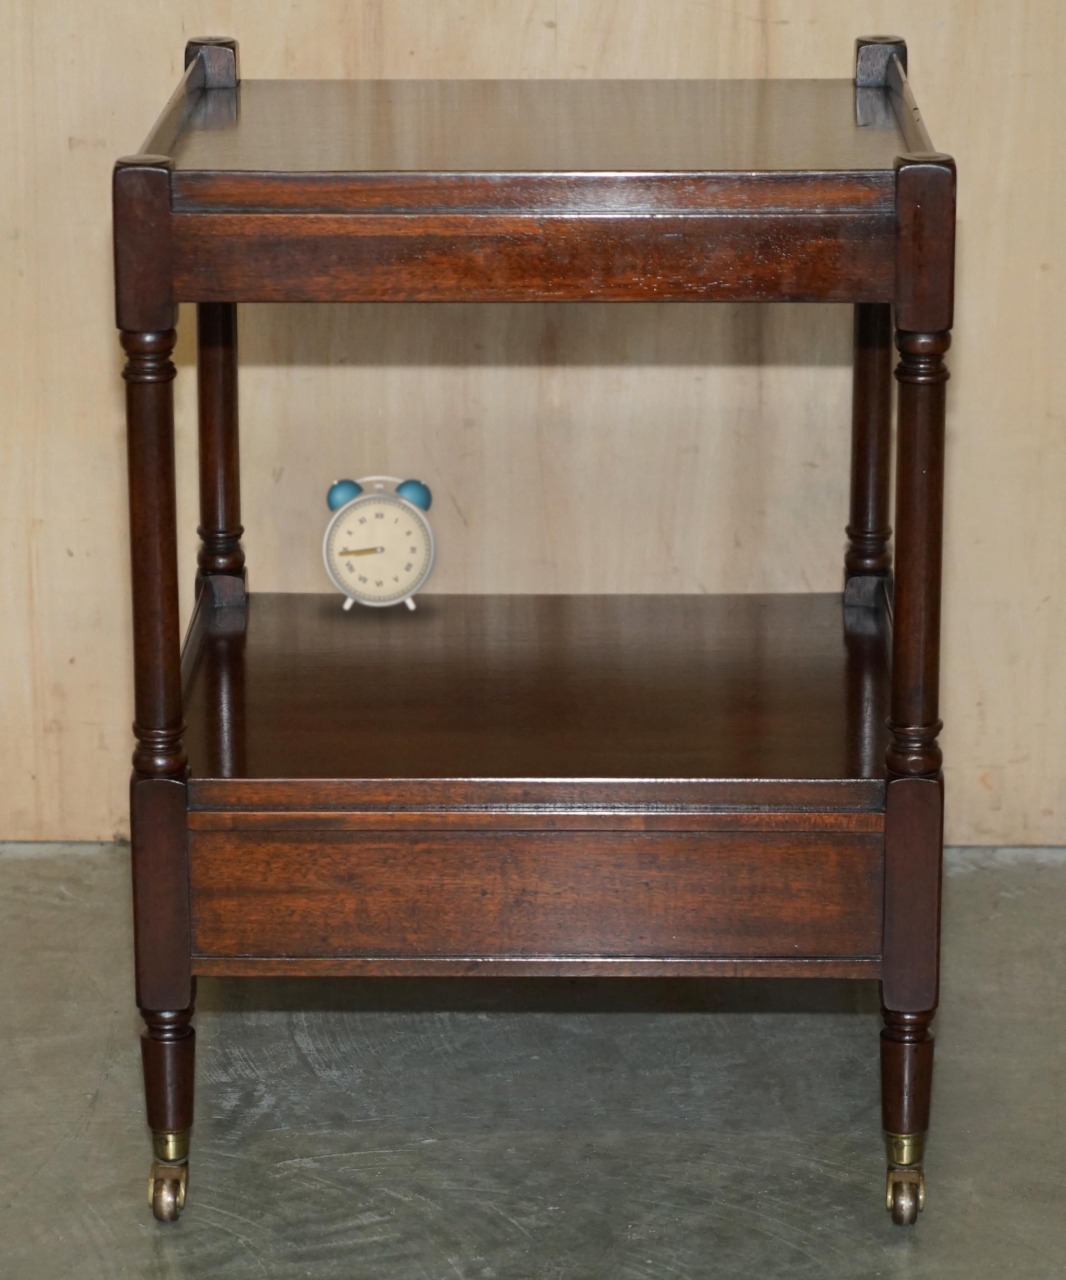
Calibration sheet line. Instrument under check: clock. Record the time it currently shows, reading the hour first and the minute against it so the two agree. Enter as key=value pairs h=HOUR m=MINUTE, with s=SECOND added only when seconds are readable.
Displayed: h=8 m=44
